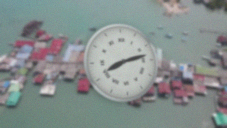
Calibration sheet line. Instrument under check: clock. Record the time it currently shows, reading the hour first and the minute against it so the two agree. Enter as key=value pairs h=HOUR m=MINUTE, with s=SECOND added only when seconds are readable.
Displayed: h=8 m=13
